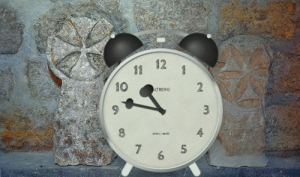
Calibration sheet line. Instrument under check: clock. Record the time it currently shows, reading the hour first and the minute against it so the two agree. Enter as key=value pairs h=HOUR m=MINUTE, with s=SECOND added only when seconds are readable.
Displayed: h=10 m=47
